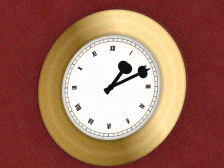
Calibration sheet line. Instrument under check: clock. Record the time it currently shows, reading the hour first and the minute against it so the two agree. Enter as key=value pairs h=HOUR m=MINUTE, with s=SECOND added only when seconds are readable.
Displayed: h=1 m=11
